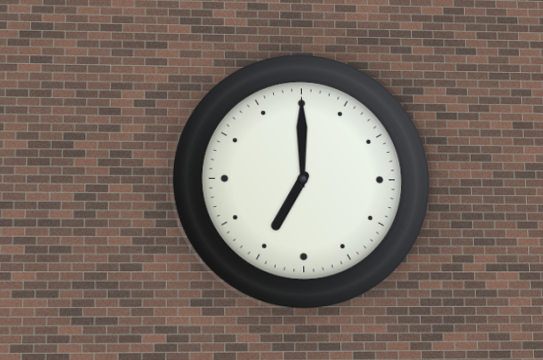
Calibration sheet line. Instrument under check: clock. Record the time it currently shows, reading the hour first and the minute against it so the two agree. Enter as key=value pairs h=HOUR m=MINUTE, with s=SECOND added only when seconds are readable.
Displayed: h=7 m=0
